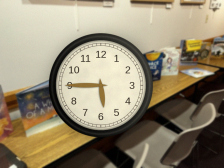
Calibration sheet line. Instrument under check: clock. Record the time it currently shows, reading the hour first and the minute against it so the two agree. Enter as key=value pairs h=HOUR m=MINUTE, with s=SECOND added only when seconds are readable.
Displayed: h=5 m=45
